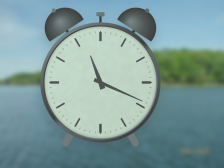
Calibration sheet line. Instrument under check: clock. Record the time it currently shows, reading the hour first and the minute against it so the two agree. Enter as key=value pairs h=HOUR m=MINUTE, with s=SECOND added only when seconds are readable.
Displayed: h=11 m=19
